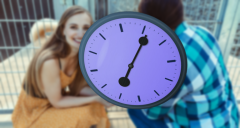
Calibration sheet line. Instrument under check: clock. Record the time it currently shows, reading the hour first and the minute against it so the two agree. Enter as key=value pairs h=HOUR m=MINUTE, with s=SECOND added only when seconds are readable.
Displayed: h=7 m=6
